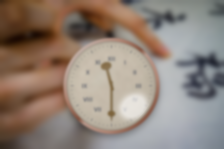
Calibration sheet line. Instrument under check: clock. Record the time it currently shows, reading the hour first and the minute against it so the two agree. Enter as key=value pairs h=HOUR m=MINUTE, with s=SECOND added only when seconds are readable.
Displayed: h=11 m=30
